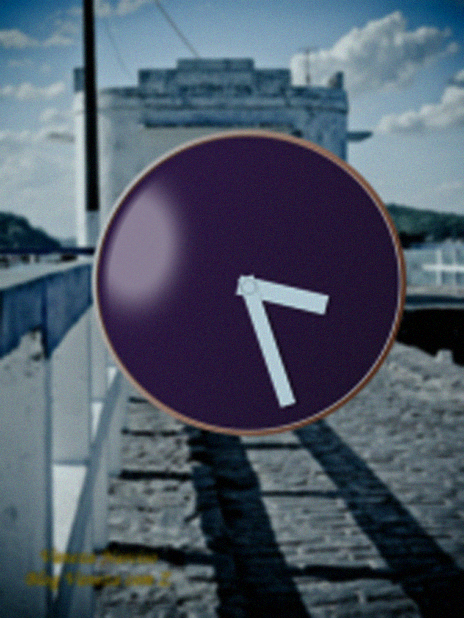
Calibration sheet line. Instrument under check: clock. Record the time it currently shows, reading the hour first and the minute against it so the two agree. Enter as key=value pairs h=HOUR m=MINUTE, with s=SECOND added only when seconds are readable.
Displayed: h=3 m=27
